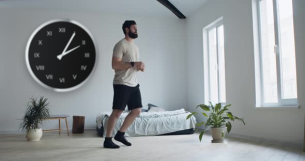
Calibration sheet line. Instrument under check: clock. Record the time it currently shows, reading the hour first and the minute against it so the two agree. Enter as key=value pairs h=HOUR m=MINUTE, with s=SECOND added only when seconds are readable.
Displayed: h=2 m=5
